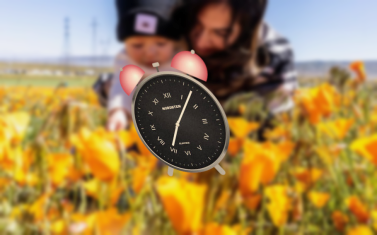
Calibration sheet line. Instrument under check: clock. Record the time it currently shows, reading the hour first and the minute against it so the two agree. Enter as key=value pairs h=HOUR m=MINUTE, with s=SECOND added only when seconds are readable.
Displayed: h=7 m=7
